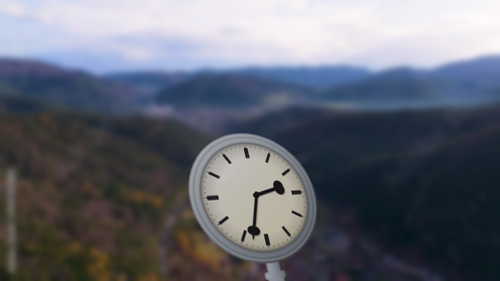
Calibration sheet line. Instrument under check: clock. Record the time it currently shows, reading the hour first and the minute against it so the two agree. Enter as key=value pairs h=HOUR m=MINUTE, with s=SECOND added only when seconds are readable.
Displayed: h=2 m=33
